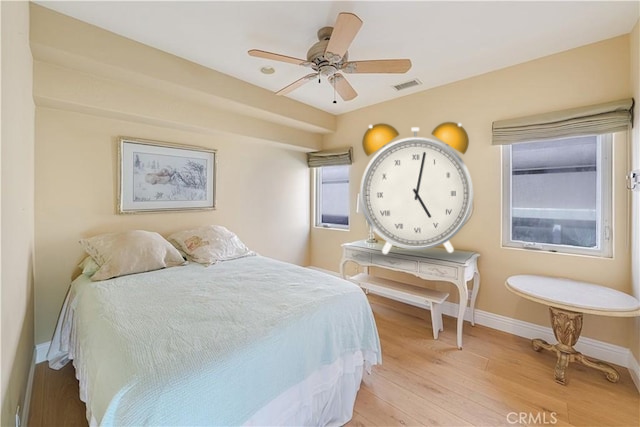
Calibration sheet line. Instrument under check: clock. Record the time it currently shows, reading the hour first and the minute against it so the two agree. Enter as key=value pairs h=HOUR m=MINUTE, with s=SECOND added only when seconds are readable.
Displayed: h=5 m=2
